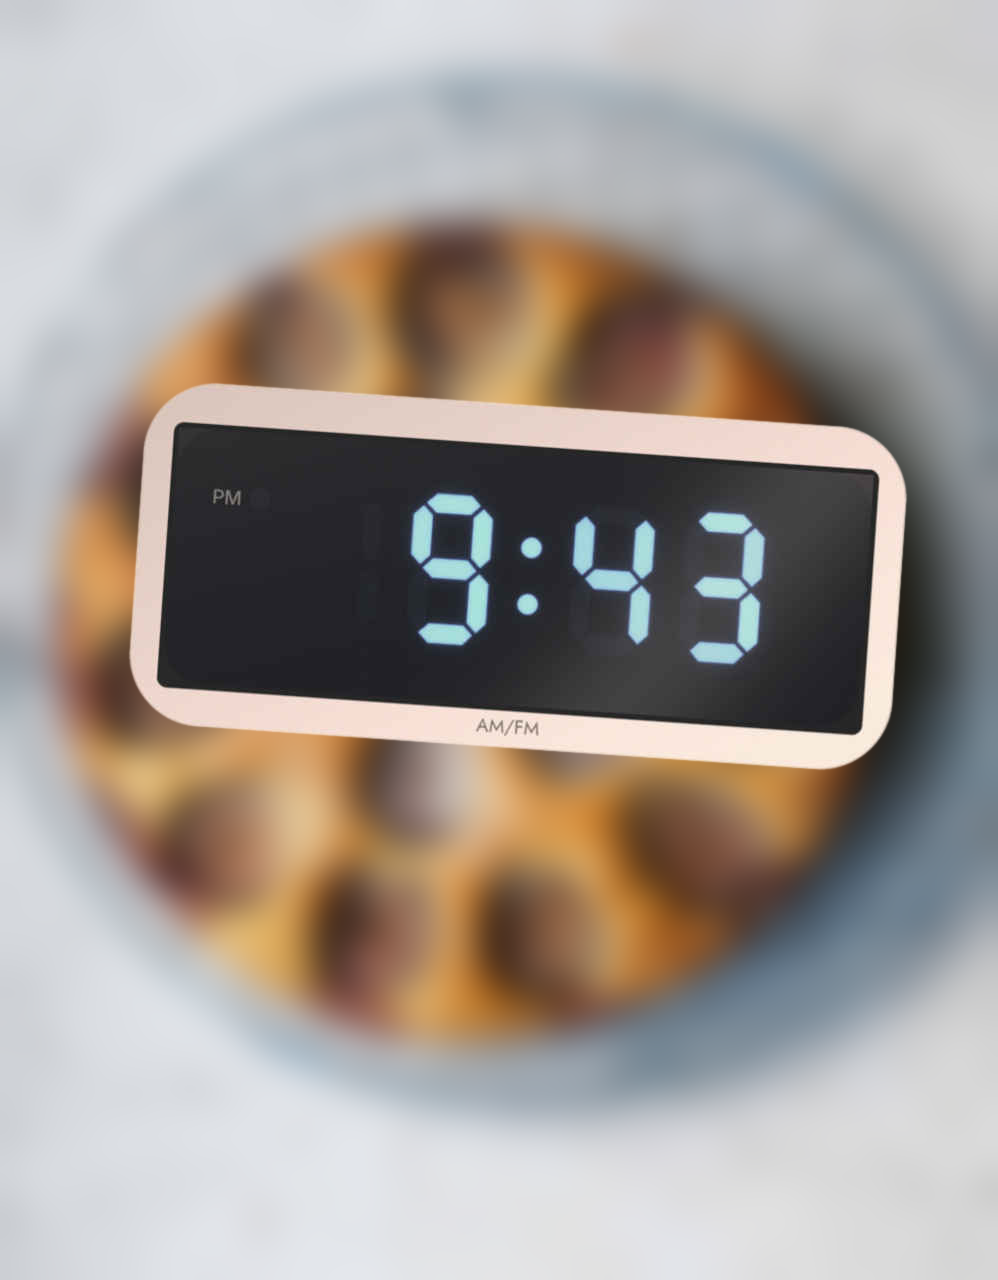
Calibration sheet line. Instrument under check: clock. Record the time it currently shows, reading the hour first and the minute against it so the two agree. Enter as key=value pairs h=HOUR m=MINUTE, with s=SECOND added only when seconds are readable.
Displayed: h=9 m=43
